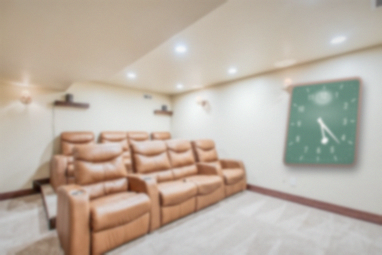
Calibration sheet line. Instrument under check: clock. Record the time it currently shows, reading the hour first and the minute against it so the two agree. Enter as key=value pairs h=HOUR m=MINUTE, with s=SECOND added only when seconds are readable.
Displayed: h=5 m=22
